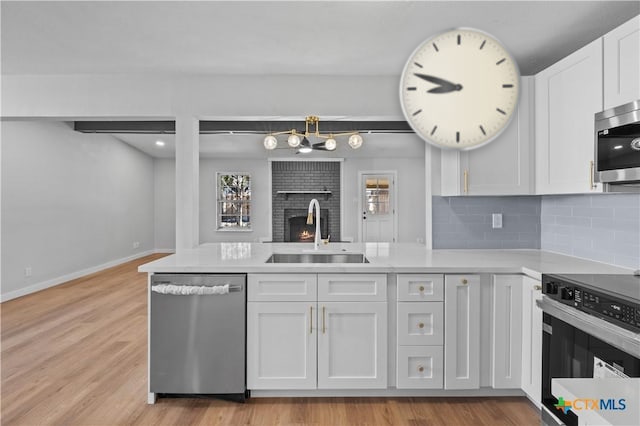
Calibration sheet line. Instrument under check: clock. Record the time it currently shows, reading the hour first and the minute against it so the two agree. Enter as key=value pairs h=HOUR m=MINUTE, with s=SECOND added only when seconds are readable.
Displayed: h=8 m=48
